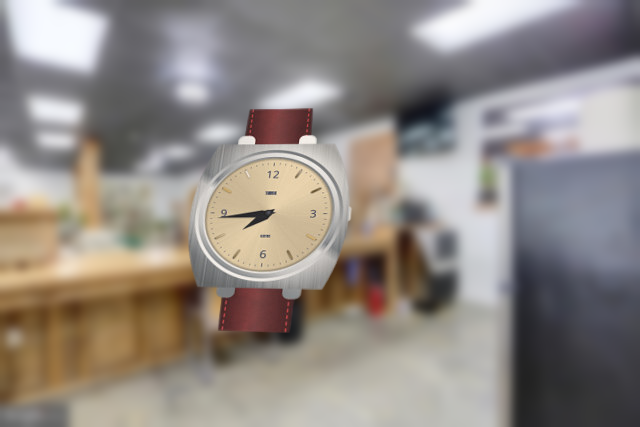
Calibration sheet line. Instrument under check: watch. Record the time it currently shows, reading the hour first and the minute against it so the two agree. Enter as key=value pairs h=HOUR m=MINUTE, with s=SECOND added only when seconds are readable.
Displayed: h=7 m=44
